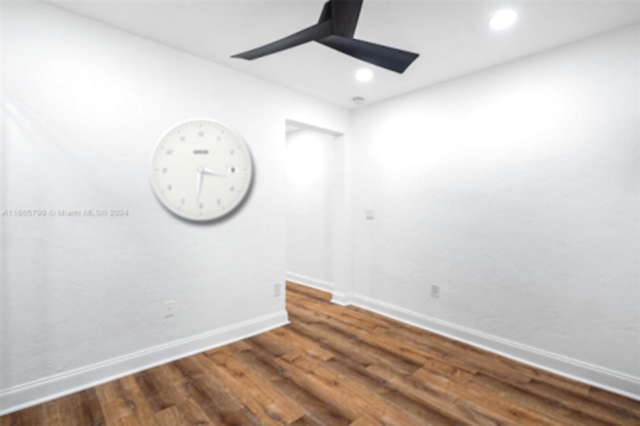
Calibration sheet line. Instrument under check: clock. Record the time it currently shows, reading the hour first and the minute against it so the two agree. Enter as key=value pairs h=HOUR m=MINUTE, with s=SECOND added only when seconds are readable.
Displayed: h=3 m=31
